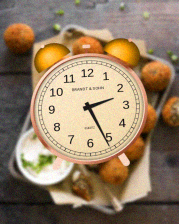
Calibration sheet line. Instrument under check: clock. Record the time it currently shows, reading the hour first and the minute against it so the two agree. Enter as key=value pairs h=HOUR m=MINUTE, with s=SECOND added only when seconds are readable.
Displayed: h=2 m=26
